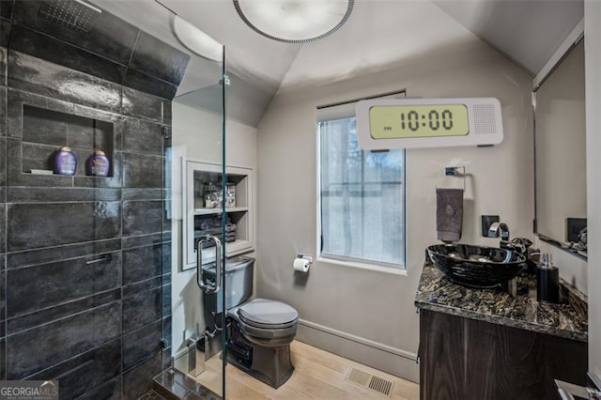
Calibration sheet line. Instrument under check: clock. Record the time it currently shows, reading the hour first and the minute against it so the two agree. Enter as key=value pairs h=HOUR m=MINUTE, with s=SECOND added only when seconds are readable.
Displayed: h=10 m=0
